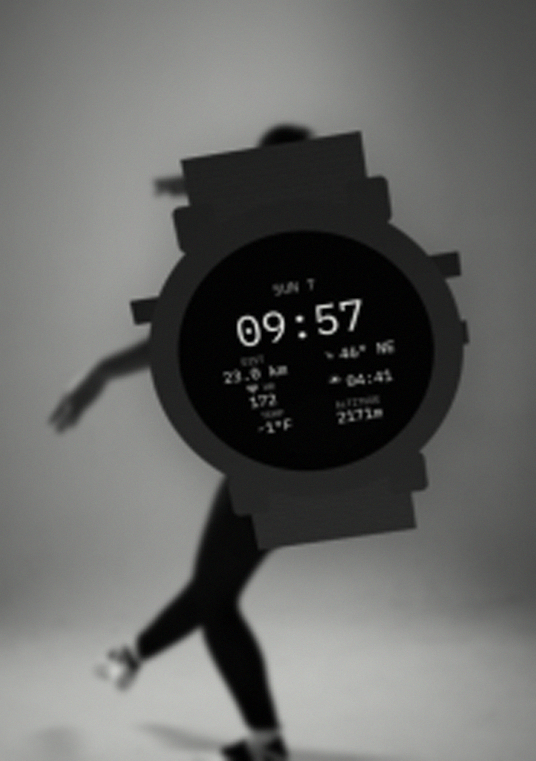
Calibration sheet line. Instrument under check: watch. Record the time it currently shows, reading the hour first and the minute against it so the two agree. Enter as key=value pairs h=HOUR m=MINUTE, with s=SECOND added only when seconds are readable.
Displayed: h=9 m=57
